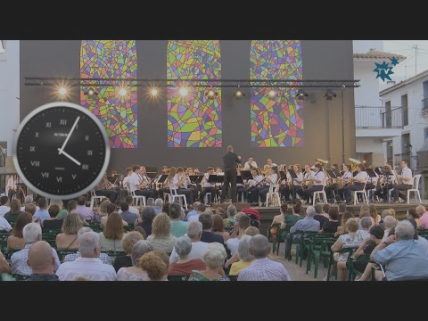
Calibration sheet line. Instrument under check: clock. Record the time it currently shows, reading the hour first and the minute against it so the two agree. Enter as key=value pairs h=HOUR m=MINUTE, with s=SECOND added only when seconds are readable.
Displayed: h=4 m=4
